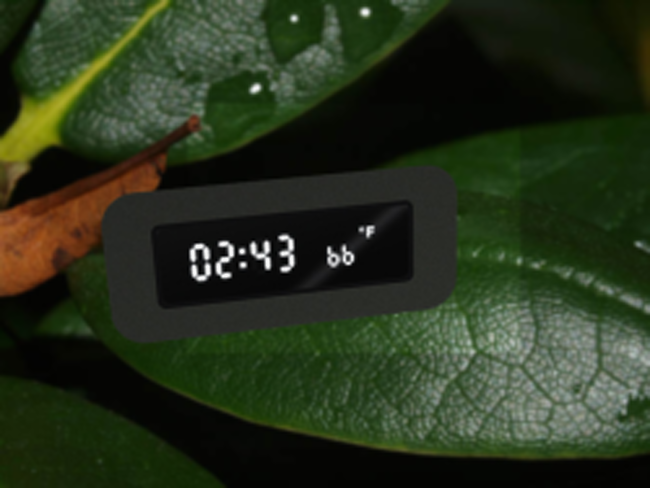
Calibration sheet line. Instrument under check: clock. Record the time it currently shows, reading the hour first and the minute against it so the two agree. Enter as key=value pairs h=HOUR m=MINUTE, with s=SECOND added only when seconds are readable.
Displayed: h=2 m=43
